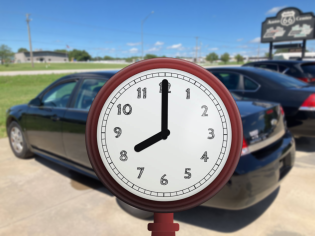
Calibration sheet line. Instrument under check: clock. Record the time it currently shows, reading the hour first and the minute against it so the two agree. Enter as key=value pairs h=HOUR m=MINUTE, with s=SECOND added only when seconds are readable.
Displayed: h=8 m=0
